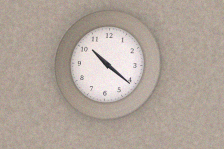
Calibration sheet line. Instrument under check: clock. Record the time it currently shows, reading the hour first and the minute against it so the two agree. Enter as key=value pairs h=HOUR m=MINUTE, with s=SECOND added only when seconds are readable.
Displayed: h=10 m=21
